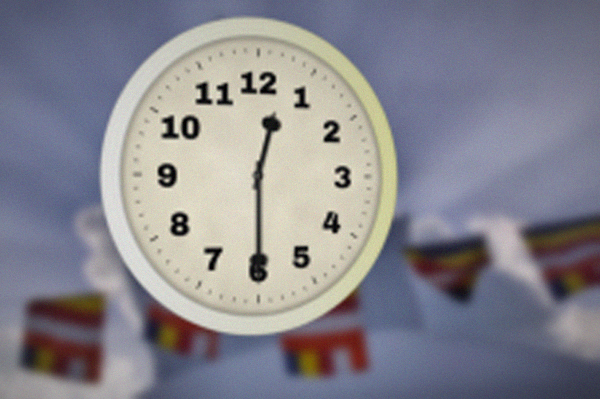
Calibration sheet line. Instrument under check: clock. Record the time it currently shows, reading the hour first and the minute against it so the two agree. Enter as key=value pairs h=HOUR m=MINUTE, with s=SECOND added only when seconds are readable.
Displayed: h=12 m=30
